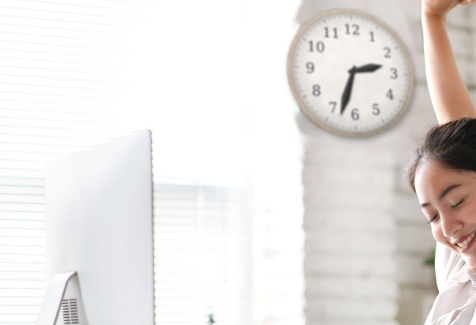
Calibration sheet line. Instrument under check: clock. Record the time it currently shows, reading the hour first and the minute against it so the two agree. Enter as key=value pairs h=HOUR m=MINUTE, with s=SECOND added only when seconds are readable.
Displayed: h=2 m=33
